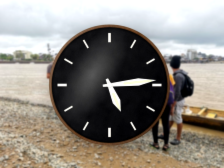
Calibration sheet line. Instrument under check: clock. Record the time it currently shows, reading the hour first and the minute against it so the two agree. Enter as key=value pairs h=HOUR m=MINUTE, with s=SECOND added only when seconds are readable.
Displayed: h=5 m=14
